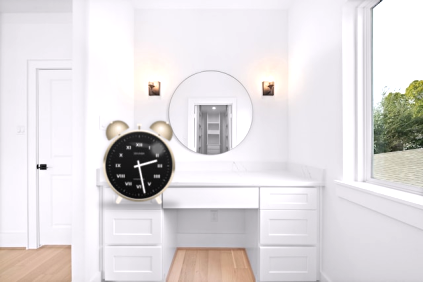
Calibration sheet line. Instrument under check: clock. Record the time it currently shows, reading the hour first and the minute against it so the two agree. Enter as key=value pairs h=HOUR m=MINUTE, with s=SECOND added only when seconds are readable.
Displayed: h=2 m=28
